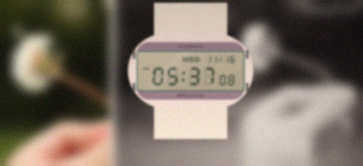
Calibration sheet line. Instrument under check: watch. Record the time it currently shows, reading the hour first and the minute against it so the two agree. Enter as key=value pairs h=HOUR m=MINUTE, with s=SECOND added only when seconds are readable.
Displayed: h=5 m=37
